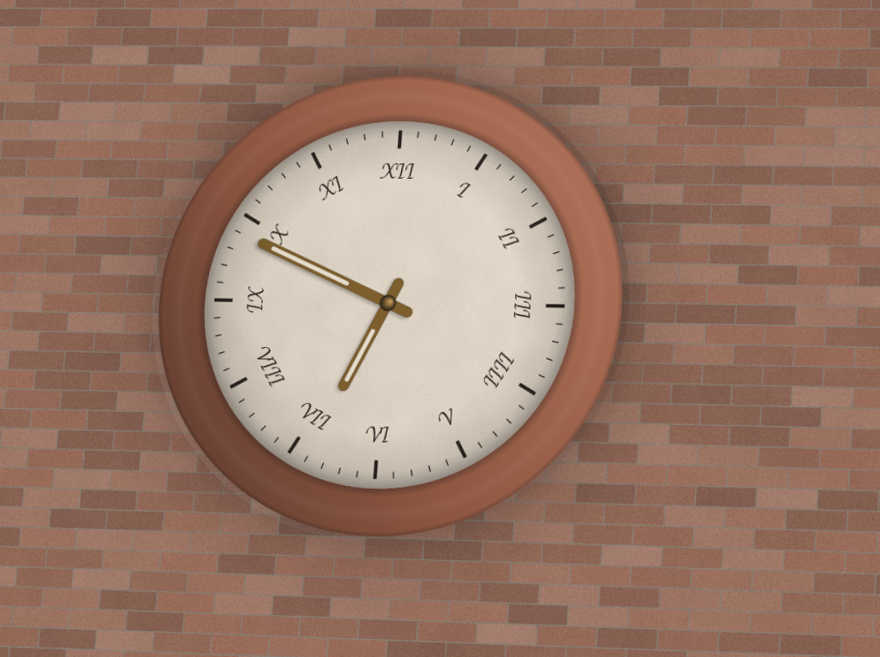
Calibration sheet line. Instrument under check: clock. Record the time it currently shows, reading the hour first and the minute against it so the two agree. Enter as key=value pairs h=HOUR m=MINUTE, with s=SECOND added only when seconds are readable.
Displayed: h=6 m=49
